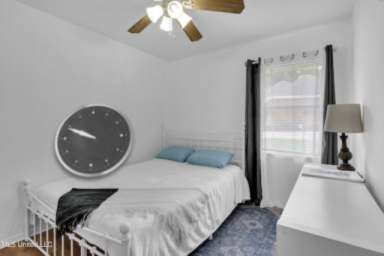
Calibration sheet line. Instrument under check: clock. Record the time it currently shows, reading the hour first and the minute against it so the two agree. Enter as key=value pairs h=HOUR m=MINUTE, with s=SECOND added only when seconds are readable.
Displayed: h=9 m=49
